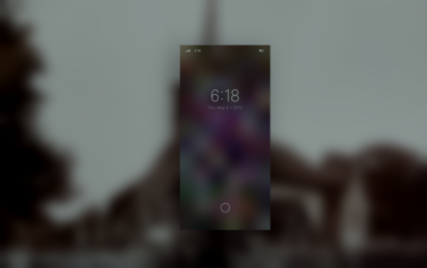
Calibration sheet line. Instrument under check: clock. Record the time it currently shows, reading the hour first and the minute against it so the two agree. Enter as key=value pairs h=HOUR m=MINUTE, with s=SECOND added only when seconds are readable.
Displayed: h=6 m=18
